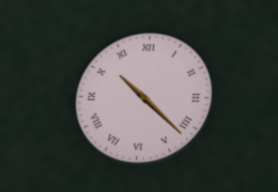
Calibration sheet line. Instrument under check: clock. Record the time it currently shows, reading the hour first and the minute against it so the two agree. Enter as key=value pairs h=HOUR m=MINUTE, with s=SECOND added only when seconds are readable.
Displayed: h=10 m=22
